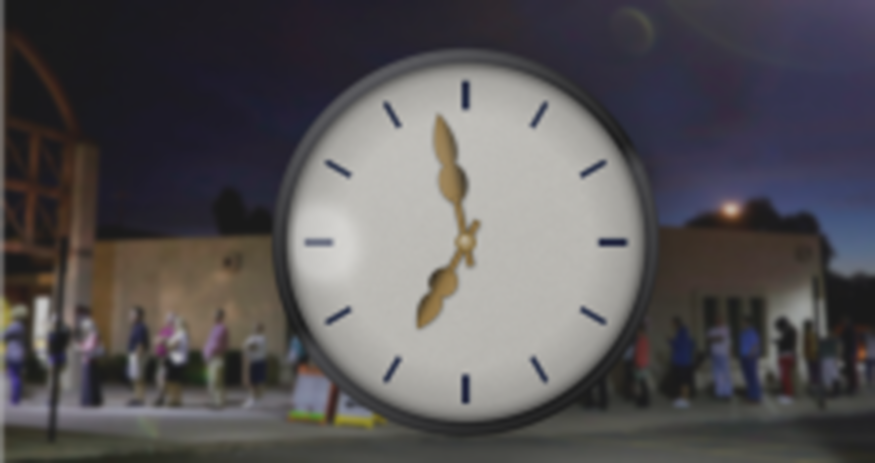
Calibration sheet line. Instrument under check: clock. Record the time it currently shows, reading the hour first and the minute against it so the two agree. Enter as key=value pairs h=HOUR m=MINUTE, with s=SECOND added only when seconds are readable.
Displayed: h=6 m=58
